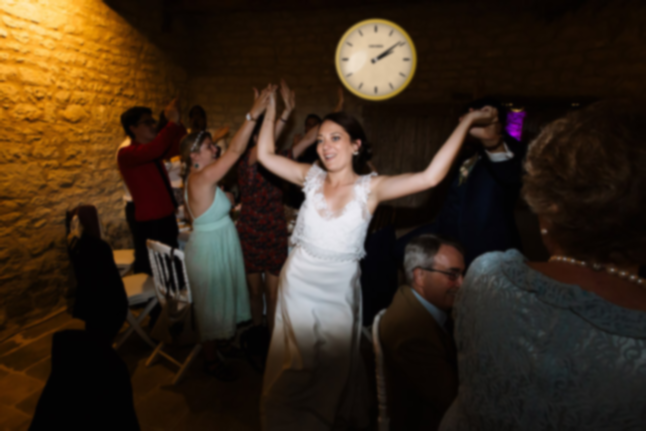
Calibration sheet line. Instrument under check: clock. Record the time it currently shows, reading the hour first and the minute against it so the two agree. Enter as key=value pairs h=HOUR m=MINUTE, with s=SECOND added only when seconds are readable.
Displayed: h=2 m=9
